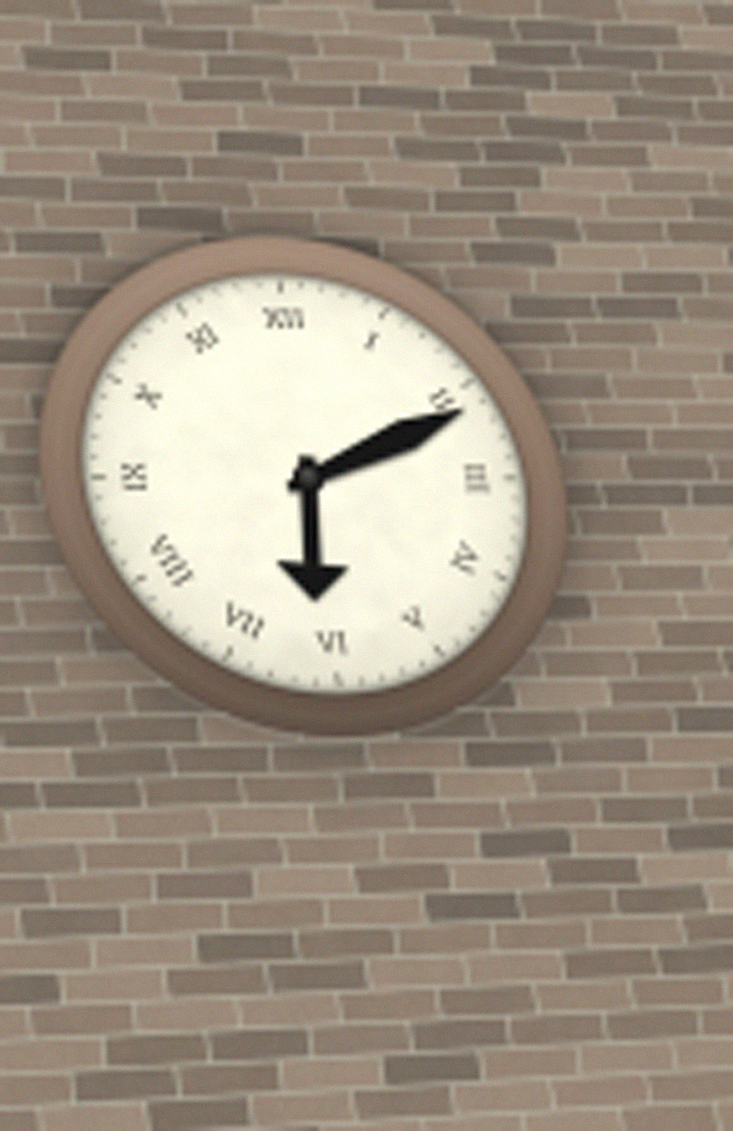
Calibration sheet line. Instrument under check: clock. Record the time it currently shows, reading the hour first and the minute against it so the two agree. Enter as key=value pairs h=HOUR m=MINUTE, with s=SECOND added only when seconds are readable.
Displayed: h=6 m=11
